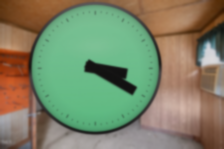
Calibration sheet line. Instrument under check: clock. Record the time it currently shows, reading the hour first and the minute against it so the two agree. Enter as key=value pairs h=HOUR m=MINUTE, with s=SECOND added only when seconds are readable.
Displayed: h=3 m=20
